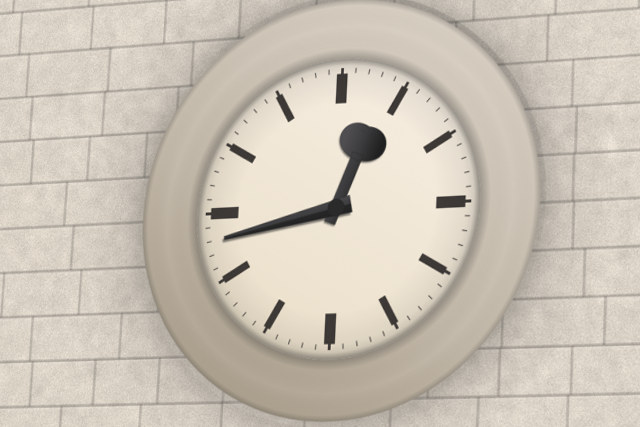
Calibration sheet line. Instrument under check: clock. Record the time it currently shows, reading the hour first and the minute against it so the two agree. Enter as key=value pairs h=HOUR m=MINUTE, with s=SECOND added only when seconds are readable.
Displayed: h=12 m=43
